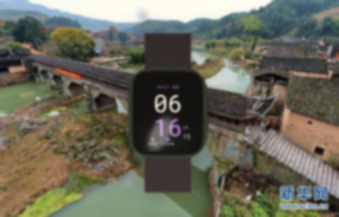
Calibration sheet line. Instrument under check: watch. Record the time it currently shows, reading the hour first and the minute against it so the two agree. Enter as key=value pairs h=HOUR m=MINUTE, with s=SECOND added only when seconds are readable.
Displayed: h=6 m=16
